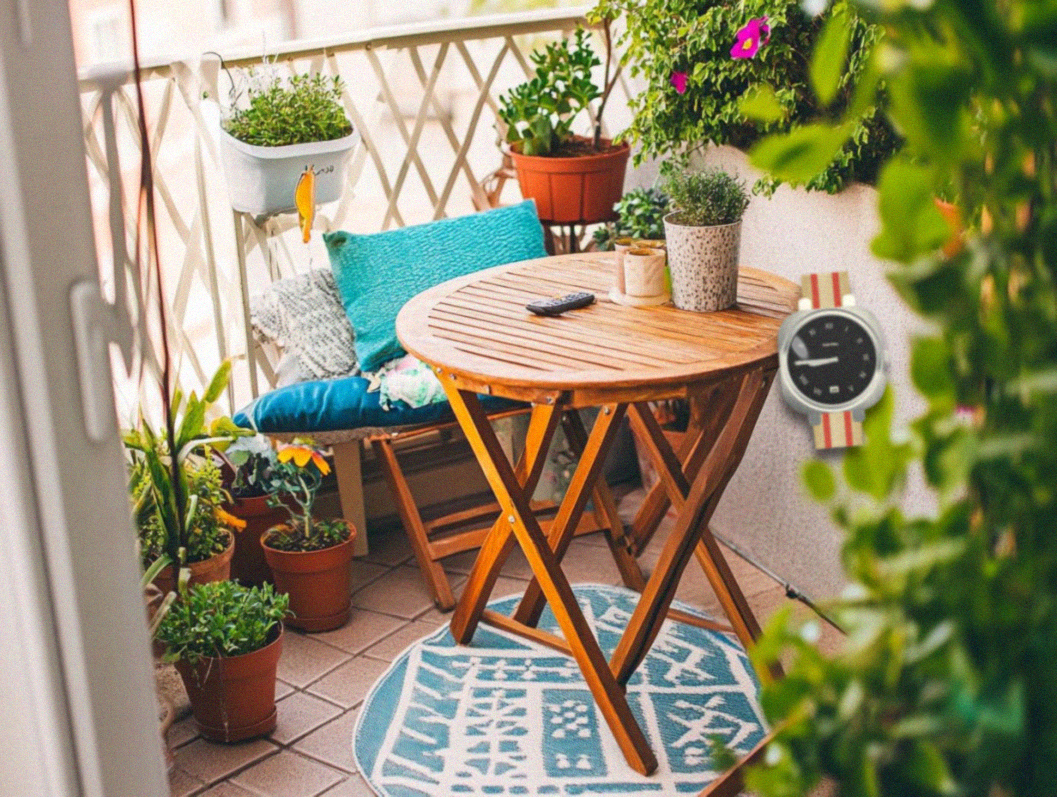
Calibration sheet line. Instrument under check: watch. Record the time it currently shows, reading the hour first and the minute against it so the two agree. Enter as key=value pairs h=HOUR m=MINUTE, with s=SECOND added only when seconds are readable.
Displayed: h=8 m=45
